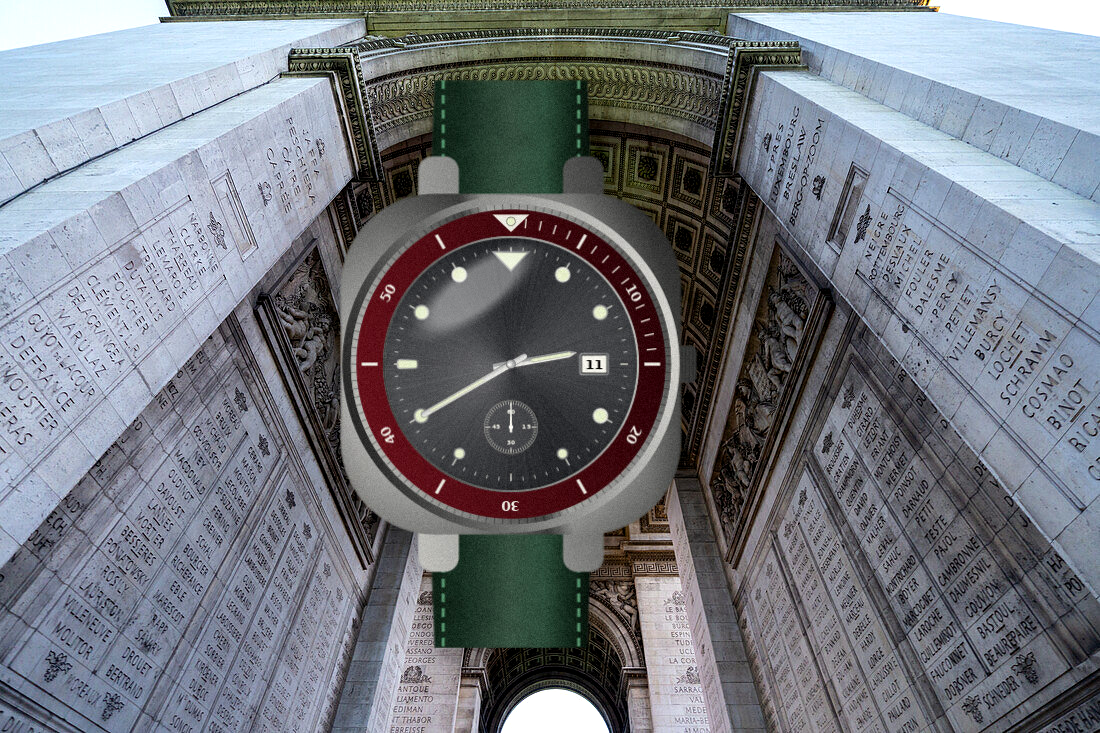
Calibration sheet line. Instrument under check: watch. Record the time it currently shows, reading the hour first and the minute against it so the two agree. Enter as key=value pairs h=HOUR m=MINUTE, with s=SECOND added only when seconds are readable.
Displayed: h=2 m=40
